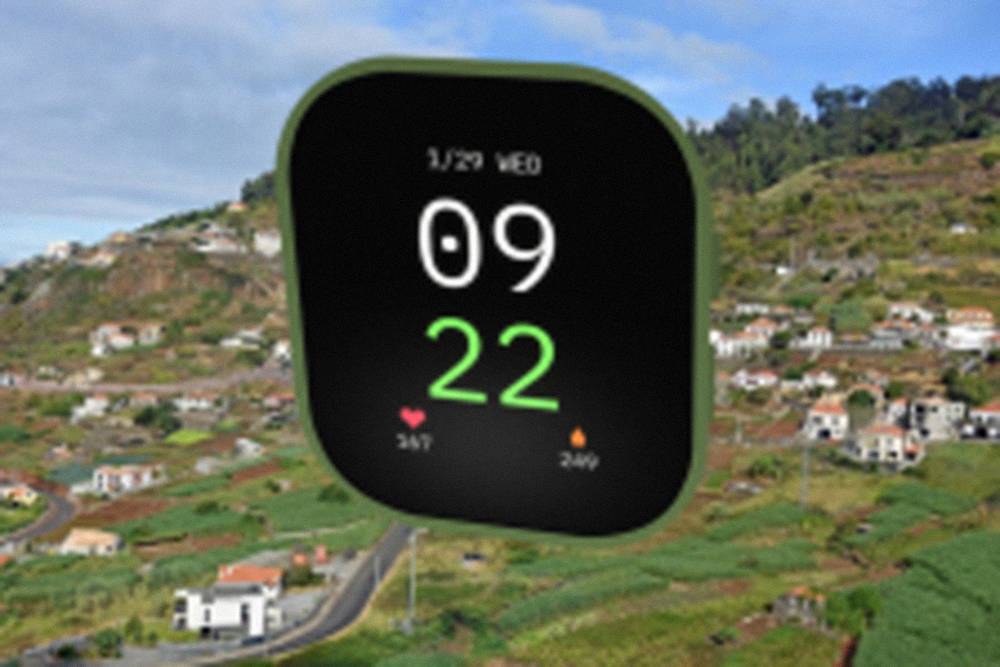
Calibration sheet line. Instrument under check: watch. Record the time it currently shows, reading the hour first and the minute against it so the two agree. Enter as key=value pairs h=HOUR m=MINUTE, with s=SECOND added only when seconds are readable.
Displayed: h=9 m=22
